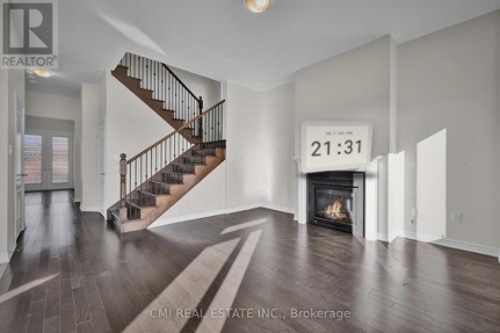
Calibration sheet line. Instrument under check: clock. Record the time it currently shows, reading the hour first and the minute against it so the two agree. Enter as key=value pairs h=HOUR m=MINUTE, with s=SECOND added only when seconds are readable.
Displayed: h=21 m=31
